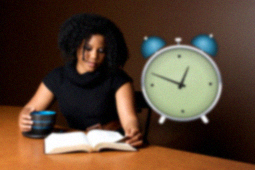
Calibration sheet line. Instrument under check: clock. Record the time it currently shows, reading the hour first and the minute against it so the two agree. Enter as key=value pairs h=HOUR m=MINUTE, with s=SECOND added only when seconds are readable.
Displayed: h=12 m=49
